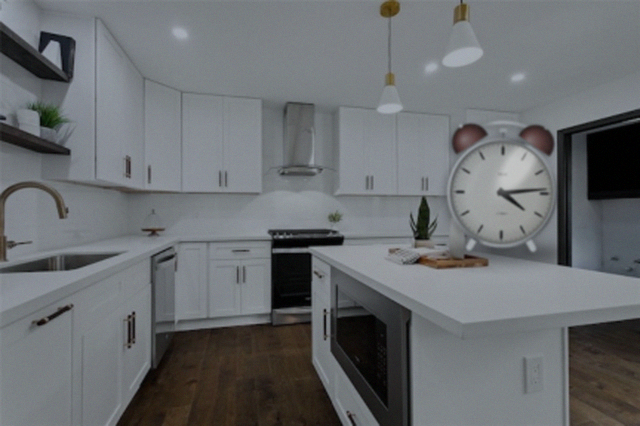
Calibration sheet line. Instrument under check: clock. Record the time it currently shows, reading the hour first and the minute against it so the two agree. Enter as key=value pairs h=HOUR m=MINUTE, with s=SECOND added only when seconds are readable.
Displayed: h=4 m=14
